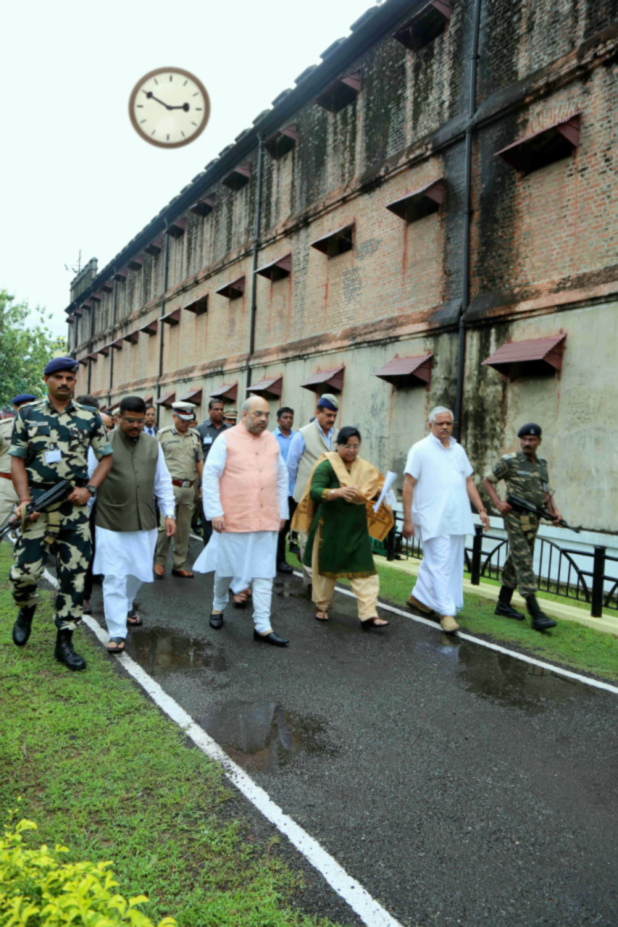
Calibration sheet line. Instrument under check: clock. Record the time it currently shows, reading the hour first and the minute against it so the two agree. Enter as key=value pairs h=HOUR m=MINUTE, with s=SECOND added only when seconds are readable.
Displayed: h=2 m=50
